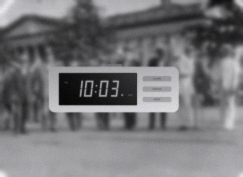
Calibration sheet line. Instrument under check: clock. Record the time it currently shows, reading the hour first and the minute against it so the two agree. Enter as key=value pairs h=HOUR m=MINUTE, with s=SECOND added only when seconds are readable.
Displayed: h=10 m=3
